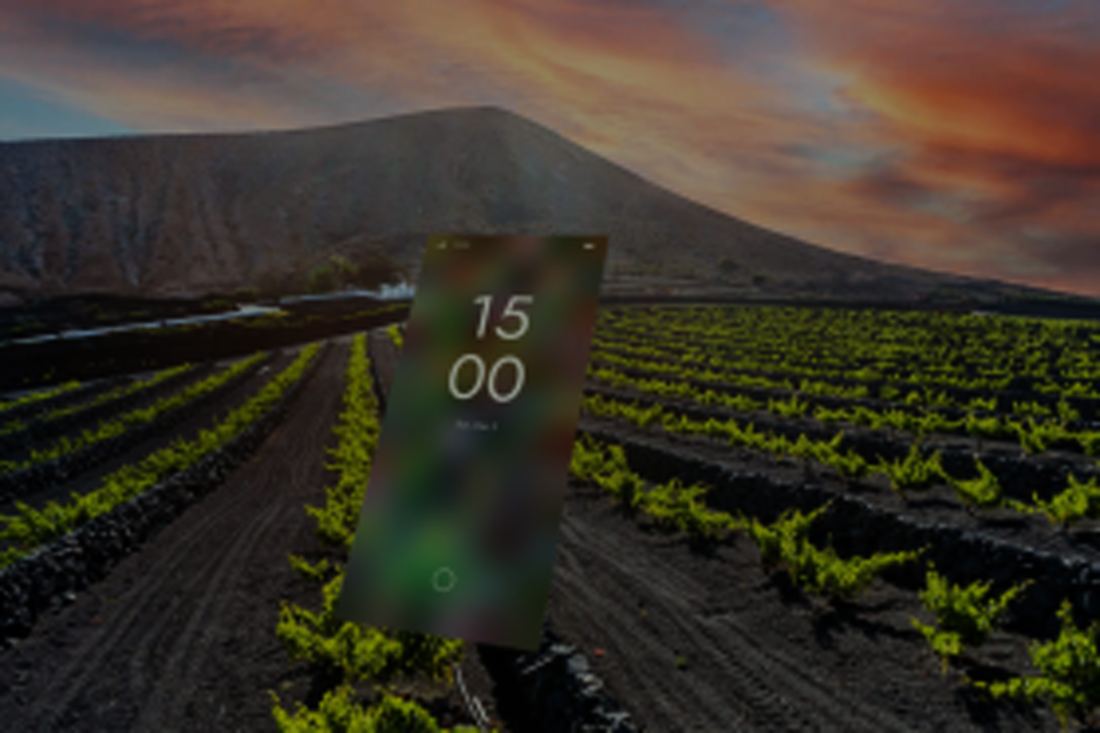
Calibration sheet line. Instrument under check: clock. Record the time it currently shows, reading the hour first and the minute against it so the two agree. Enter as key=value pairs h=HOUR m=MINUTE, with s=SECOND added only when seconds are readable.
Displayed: h=15 m=0
